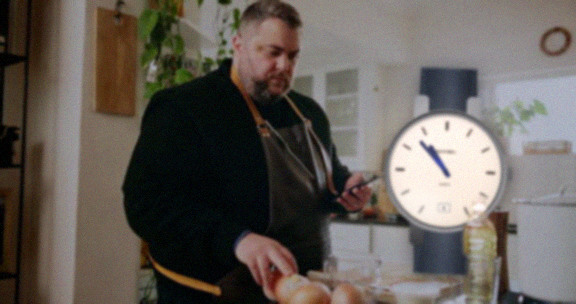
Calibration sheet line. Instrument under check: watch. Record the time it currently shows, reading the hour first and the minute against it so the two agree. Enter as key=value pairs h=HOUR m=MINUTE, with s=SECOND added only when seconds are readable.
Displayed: h=10 m=53
